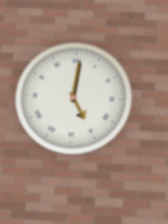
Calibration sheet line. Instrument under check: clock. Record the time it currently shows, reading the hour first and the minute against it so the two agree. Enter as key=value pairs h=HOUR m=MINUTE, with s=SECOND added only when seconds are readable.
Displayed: h=5 m=1
